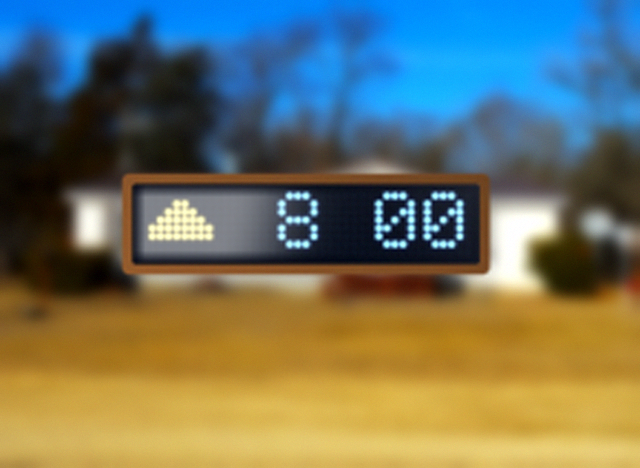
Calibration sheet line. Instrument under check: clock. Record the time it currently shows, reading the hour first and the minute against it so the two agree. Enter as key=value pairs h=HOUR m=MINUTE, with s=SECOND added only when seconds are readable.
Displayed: h=8 m=0
